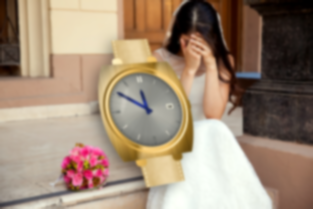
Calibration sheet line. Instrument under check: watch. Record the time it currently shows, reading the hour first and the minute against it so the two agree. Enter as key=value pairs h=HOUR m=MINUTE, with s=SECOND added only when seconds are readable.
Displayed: h=11 m=51
